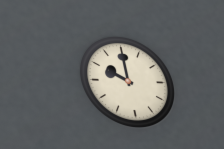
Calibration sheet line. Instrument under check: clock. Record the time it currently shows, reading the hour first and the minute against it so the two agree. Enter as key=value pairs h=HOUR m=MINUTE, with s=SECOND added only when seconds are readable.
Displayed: h=10 m=0
